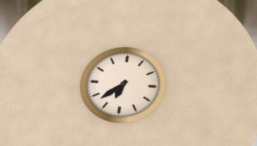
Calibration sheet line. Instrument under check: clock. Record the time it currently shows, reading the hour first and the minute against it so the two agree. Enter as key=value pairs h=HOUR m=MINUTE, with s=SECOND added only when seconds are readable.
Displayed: h=6 m=38
